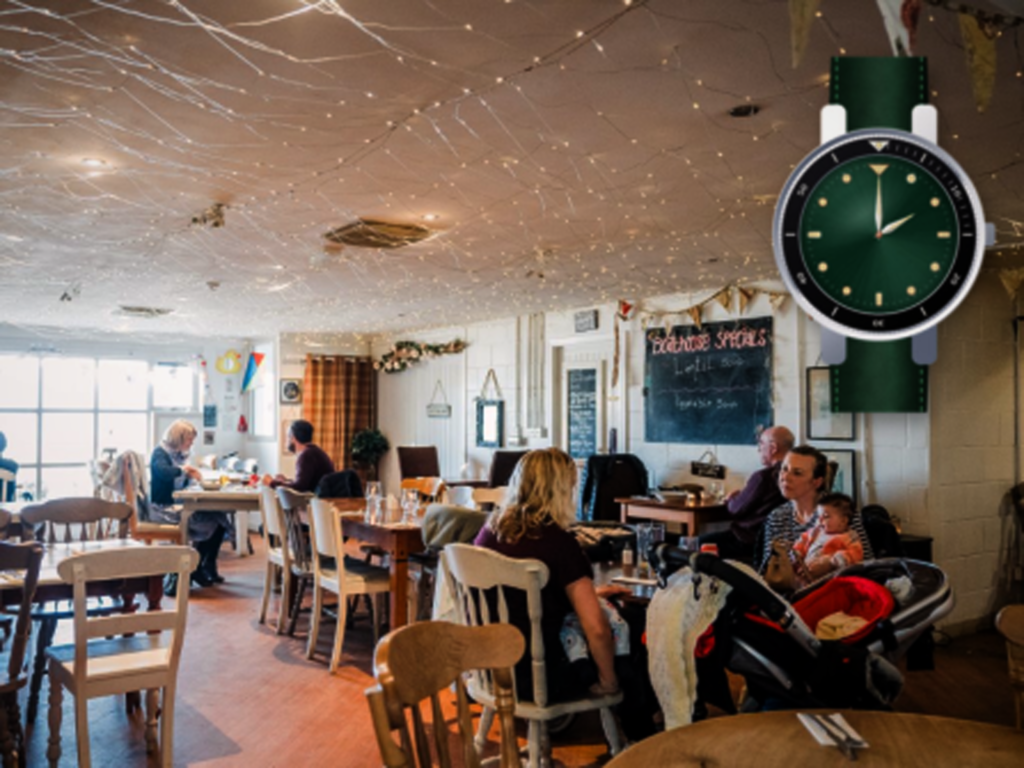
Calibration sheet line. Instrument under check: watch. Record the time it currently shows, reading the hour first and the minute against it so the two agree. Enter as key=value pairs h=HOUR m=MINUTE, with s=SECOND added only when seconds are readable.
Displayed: h=2 m=0
